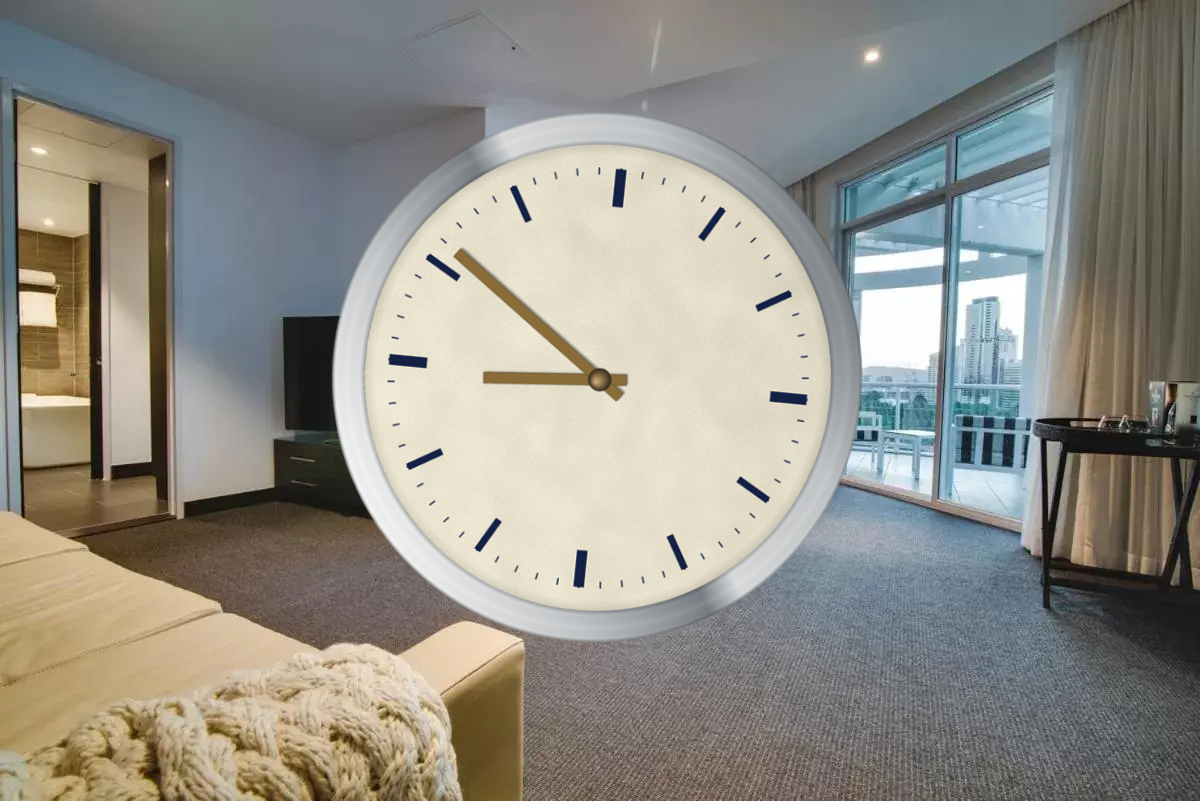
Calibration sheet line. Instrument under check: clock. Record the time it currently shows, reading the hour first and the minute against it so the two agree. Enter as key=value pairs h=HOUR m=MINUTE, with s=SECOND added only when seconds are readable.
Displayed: h=8 m=51
